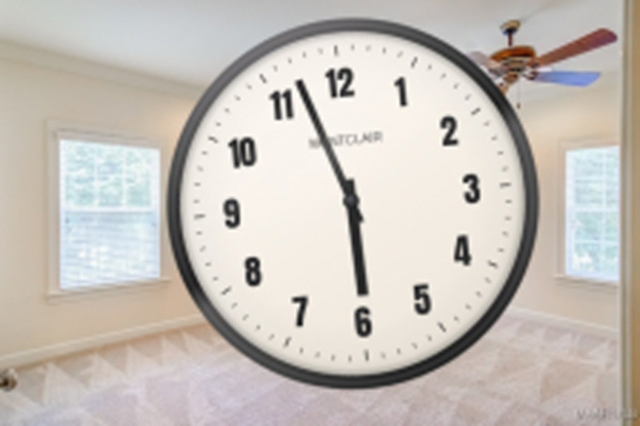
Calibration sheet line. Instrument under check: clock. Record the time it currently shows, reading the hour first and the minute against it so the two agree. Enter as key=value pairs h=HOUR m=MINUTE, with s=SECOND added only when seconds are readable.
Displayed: h=5 m=57
